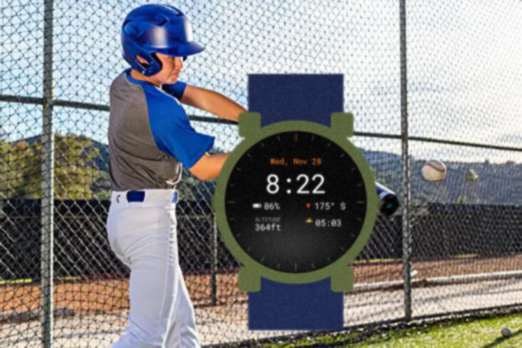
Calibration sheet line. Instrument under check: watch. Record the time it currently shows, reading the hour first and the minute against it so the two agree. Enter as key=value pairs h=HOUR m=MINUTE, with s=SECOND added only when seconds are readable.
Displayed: h=8 m=22
